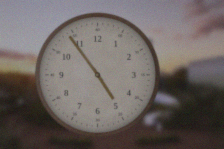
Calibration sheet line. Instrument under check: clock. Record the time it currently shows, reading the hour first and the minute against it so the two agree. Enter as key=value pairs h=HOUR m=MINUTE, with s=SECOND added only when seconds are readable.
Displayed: h=4 m=54
